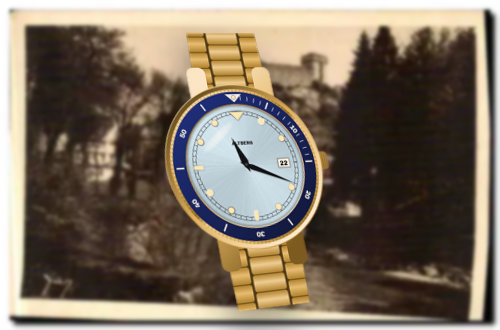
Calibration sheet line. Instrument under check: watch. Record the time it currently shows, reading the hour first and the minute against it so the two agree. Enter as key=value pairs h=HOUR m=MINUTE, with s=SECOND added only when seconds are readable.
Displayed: h=11 m=19
